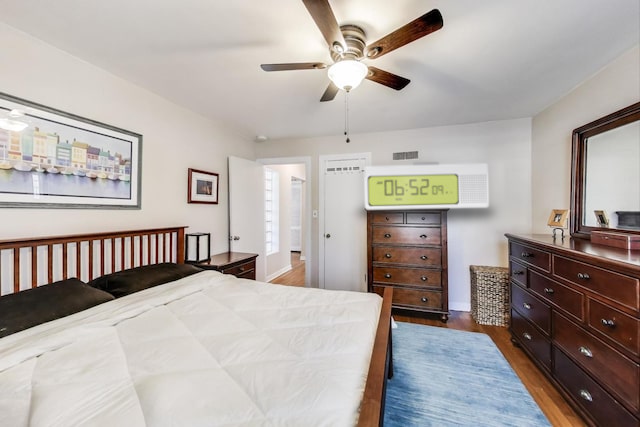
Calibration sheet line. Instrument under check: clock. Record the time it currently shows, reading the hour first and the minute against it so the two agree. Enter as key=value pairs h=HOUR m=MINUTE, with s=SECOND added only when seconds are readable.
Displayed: h=6 m=52
